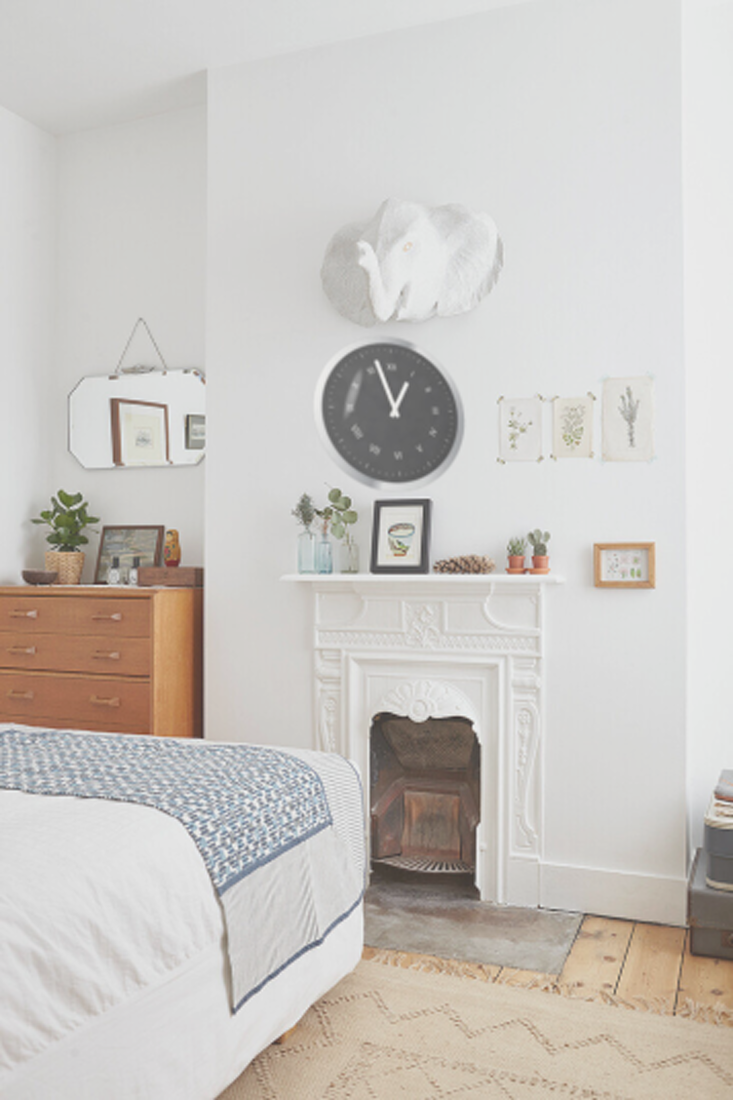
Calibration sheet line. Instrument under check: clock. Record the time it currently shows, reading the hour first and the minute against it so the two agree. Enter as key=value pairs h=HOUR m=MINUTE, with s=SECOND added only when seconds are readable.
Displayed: h=12 m=57
